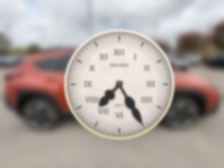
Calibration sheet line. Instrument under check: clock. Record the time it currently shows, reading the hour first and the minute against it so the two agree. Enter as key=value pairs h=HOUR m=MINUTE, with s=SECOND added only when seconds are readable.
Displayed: h=7 m=25
